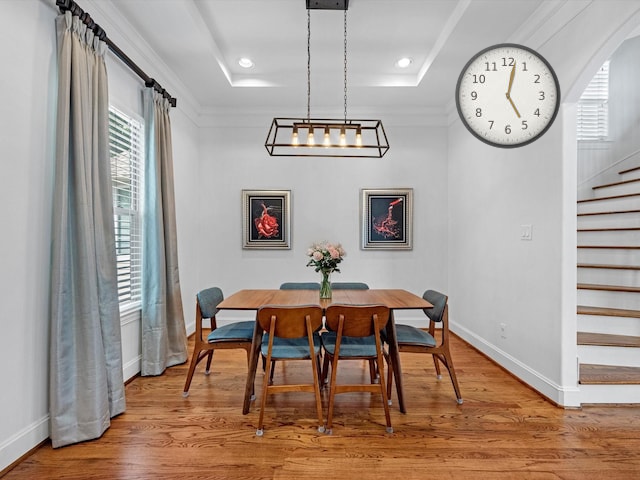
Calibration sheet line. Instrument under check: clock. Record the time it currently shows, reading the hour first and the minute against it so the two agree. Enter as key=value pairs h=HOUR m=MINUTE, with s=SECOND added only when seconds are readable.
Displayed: h=5 m=2
